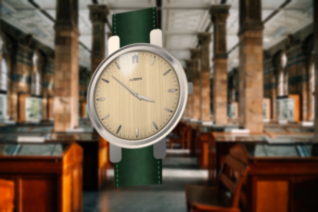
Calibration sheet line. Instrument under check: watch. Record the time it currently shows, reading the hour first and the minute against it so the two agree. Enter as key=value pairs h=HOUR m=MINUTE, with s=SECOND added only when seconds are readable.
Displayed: h=3 m=52
